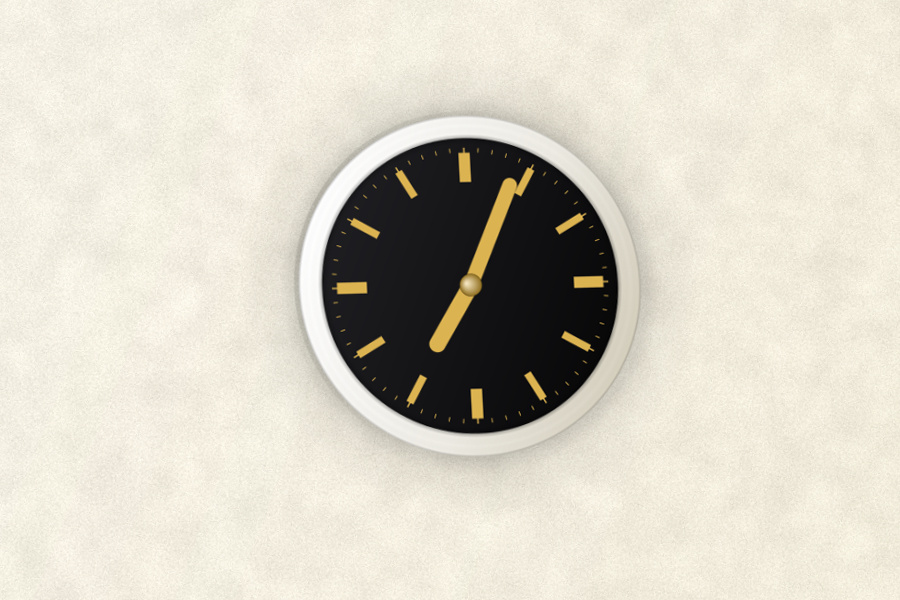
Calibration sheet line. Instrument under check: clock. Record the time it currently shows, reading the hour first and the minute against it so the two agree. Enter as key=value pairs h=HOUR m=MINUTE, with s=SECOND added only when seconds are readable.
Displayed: h=7 m=4
